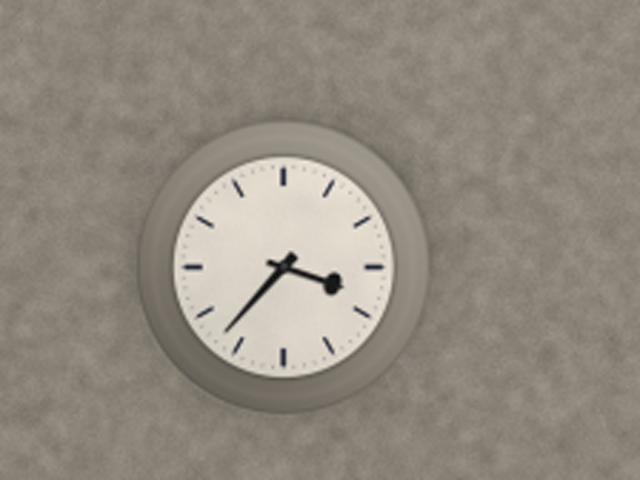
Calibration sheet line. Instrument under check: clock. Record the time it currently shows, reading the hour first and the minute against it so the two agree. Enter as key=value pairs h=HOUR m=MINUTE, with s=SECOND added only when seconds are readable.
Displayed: h=3 m=37
